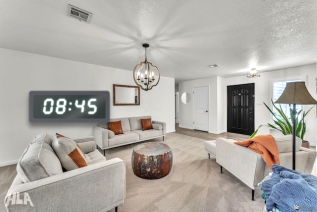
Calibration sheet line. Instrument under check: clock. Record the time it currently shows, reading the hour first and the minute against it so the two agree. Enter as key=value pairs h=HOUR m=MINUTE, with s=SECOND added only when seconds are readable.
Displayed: h=8 m=45
